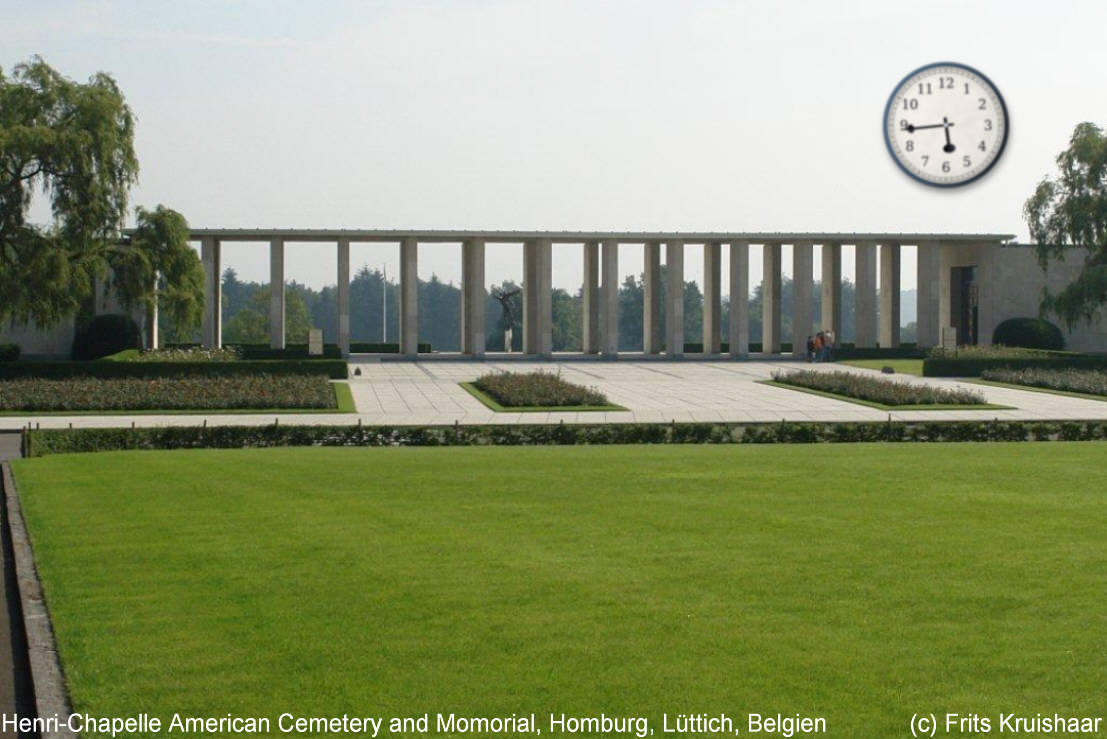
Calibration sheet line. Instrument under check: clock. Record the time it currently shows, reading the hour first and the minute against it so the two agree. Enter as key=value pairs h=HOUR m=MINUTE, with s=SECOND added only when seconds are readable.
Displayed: h=5 m=44
